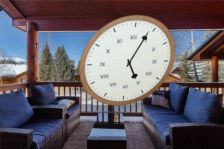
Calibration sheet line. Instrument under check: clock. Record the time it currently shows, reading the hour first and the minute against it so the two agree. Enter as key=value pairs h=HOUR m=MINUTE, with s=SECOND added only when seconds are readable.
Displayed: h=5 m=4
